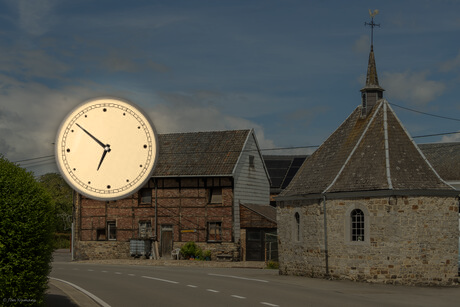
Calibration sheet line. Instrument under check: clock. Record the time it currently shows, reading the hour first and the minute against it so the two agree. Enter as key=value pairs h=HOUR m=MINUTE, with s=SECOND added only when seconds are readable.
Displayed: h=6 m=52
